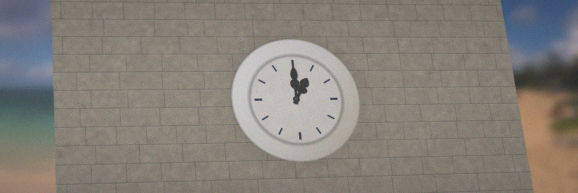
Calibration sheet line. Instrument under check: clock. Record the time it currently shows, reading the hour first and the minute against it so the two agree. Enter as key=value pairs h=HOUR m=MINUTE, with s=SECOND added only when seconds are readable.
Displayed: h=1 m=0
